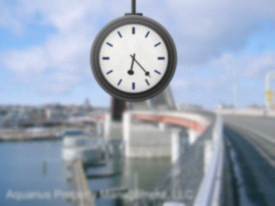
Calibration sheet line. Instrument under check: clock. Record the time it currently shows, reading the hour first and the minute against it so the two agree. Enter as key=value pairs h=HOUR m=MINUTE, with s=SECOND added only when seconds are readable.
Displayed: h=6 m=23
